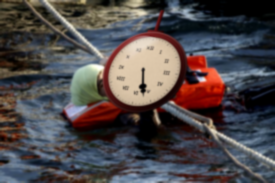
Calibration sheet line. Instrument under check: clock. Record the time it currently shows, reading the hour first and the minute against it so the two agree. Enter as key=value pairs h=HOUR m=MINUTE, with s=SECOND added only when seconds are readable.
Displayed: h=5 m=27
